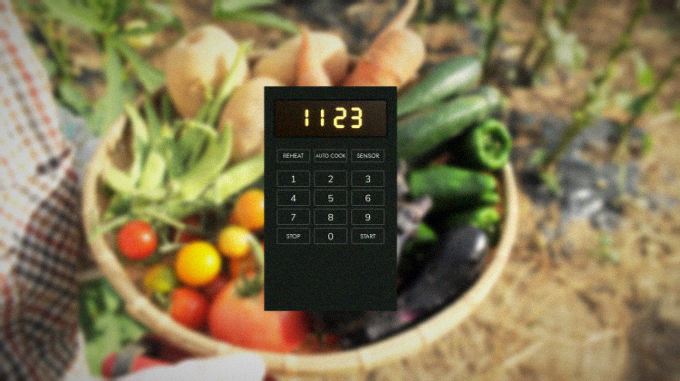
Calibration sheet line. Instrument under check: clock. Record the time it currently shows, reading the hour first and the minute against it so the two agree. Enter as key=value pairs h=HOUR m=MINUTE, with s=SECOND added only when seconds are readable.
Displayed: h=11 m=23
